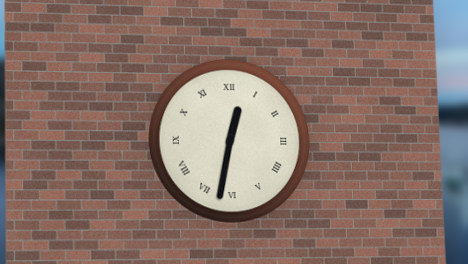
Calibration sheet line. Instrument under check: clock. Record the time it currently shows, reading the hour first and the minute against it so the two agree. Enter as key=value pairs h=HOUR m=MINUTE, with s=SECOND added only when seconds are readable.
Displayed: h=12 m=32
